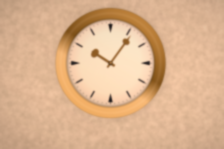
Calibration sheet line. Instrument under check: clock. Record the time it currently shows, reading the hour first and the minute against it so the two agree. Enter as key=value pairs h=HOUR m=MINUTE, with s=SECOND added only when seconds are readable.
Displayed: h=10 m=6
